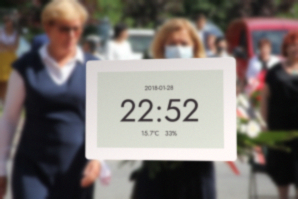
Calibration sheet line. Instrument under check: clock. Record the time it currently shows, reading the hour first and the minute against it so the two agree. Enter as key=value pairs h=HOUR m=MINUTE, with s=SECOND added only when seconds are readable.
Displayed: h=22 m=52
